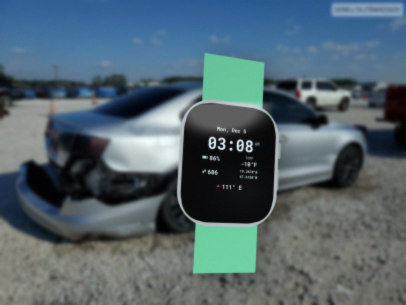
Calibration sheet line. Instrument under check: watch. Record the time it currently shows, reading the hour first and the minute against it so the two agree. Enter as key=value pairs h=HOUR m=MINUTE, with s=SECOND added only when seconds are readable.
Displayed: h=3 m=8
